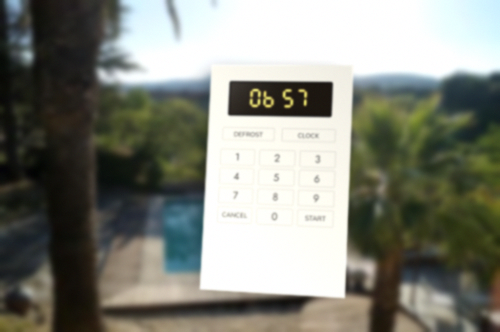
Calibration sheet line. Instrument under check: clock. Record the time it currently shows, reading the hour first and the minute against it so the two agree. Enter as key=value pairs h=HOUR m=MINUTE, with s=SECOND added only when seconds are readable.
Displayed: h=6 m=57
